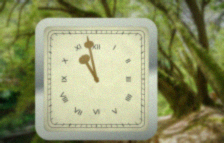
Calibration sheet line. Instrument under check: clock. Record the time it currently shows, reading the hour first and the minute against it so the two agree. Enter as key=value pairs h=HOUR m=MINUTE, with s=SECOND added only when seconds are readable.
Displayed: h=10 m=58
